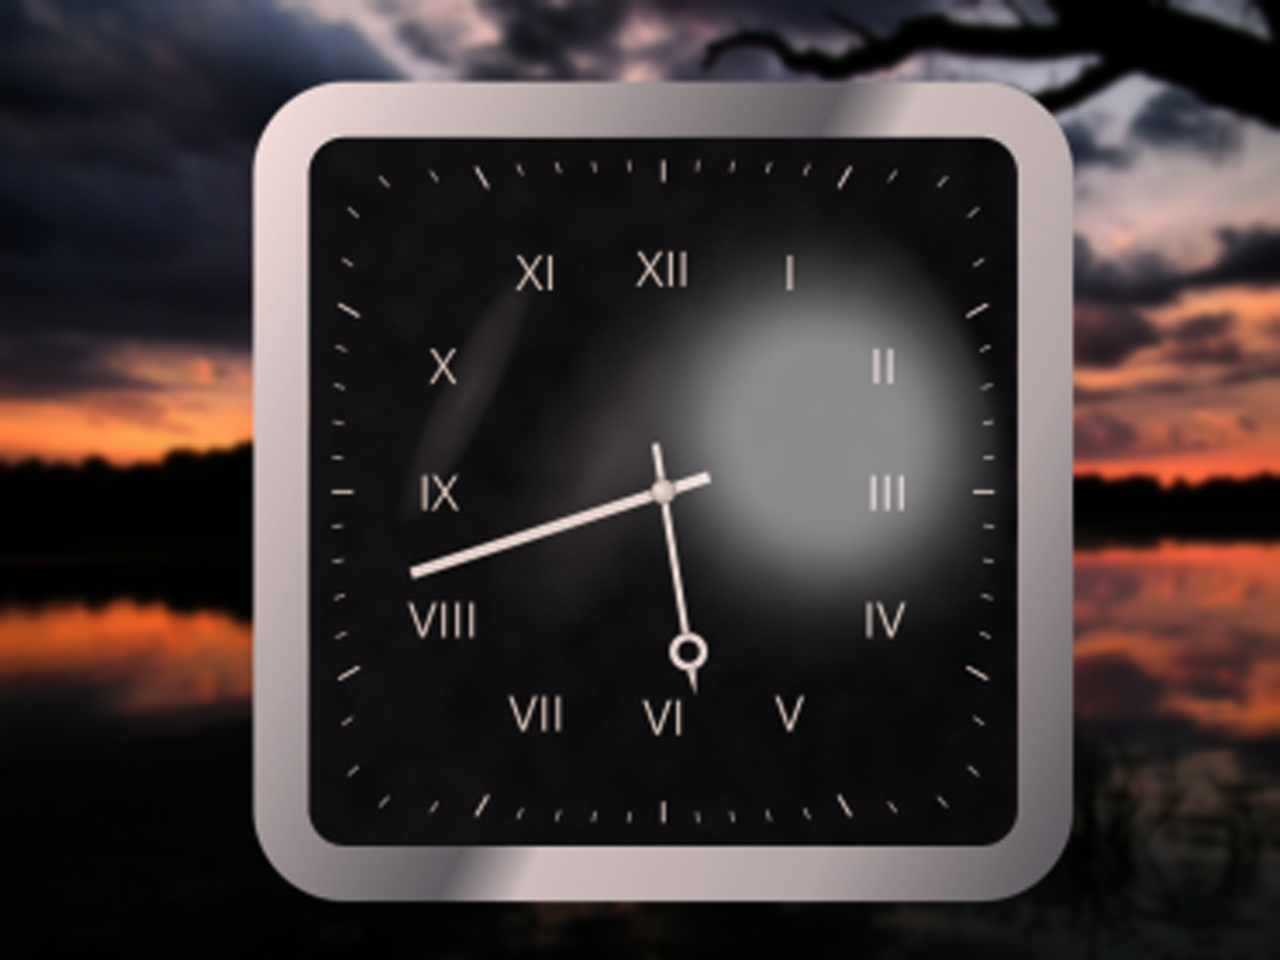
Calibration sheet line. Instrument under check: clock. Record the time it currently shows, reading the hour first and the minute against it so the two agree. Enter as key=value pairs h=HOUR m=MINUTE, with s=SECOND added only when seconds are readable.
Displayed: h=5 m=42
